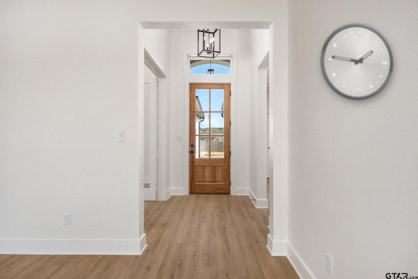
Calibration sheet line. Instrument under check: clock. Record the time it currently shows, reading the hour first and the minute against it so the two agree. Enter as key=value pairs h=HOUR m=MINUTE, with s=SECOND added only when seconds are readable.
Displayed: h=1 m=46
